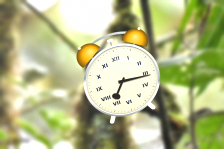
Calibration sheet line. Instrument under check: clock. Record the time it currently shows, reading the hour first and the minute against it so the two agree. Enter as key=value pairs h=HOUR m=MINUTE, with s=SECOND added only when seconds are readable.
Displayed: h=7 m=16
